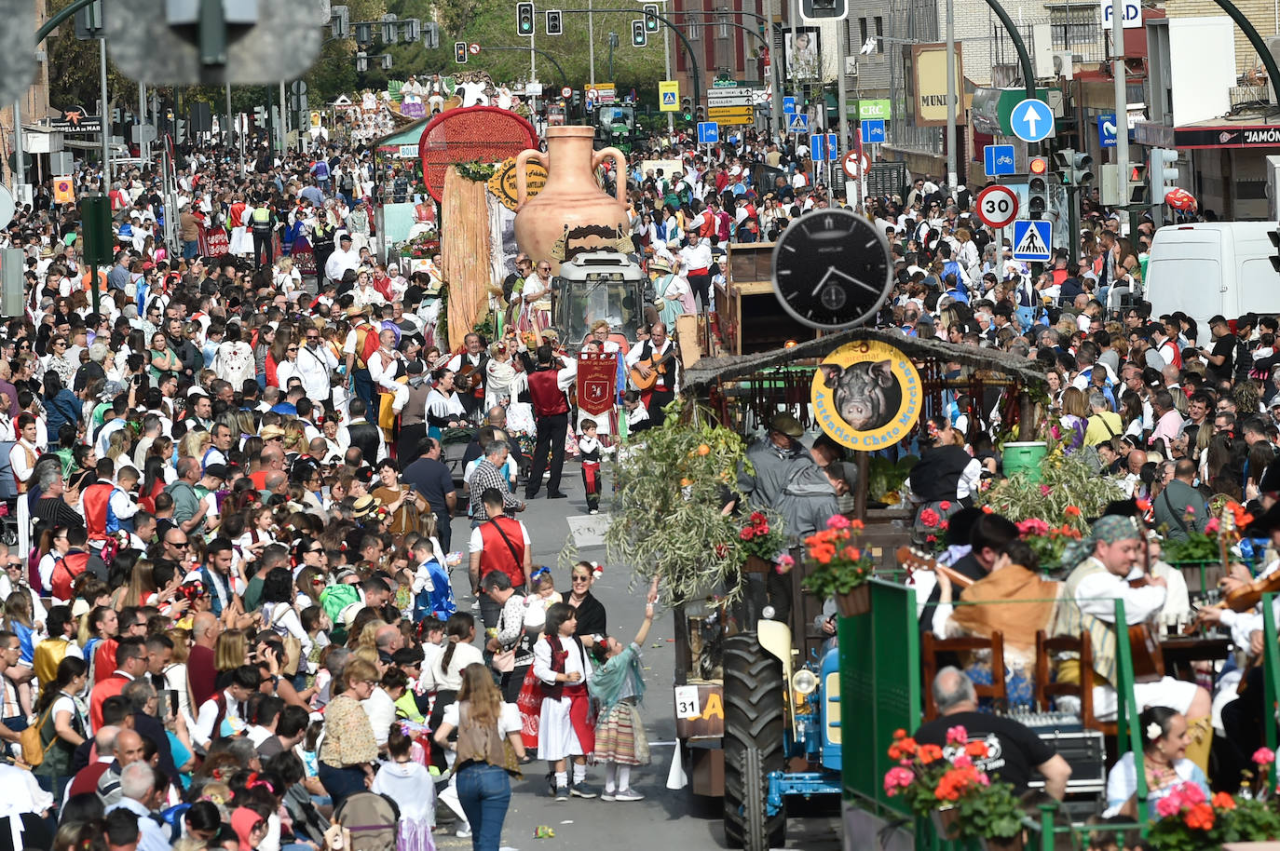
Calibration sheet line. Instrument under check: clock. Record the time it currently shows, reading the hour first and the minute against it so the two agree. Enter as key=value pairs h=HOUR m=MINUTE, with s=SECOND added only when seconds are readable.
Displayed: h=7 m=20
